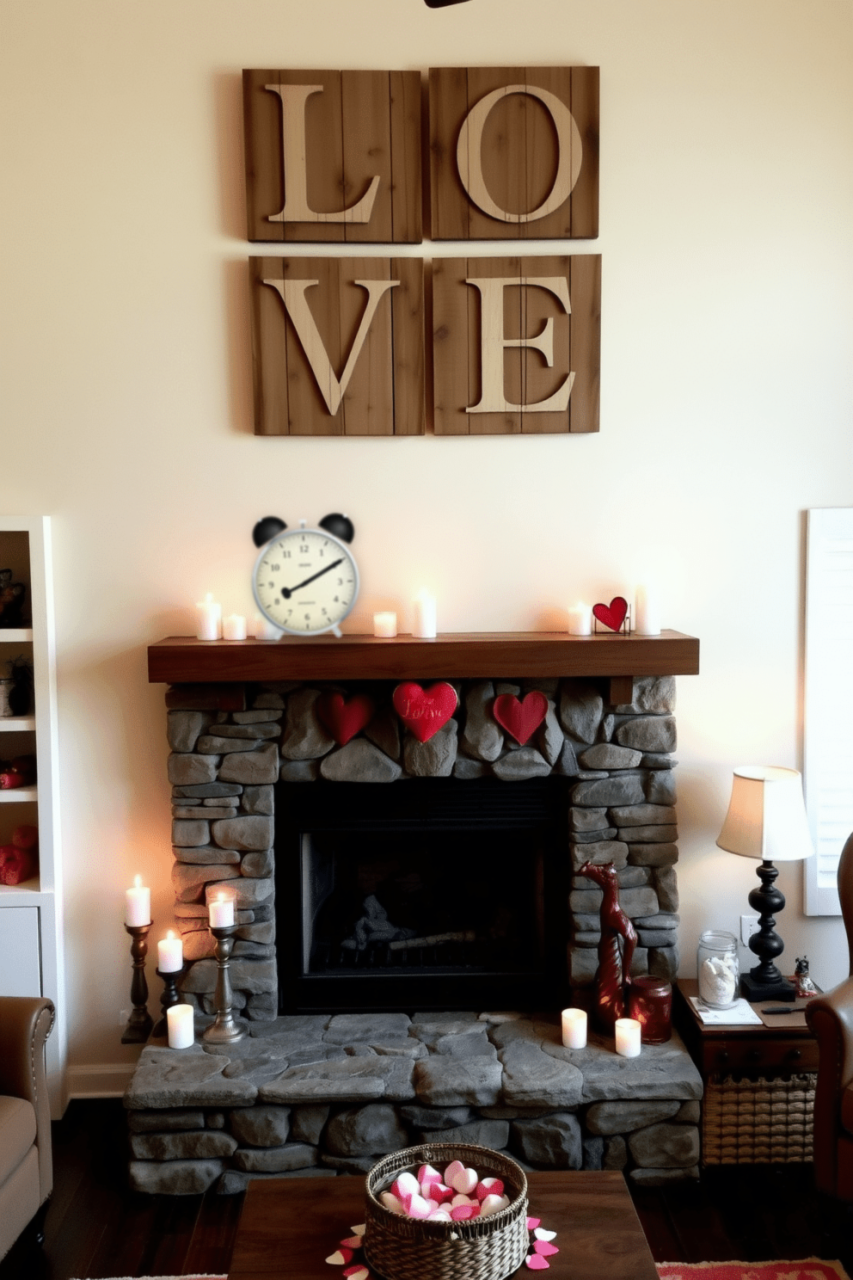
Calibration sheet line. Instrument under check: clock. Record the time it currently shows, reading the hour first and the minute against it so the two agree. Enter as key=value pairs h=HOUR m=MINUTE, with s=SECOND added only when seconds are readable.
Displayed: h=8 m=10
